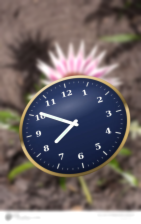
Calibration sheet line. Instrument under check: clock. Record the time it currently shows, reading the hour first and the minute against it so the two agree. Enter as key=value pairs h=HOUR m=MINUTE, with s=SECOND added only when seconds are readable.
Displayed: h=7 m=51
